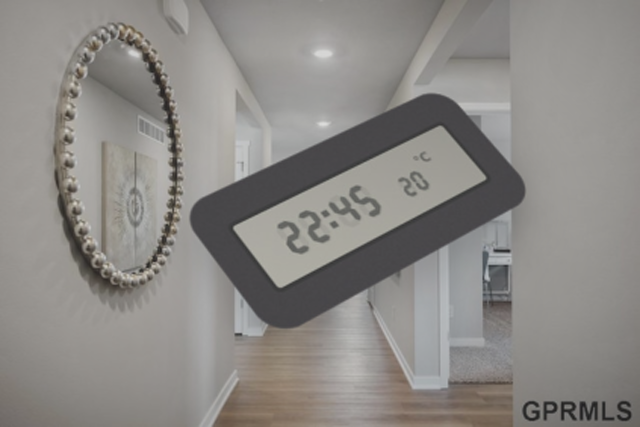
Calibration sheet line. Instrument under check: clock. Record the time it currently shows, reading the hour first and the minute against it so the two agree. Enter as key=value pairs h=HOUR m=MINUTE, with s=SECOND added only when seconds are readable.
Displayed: h=22 m=45
